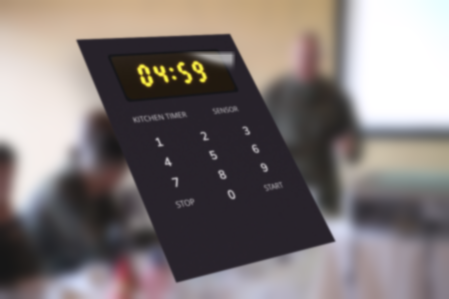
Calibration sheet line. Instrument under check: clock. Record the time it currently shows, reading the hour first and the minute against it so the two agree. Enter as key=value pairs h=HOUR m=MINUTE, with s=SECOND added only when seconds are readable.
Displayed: h=4 m=59
